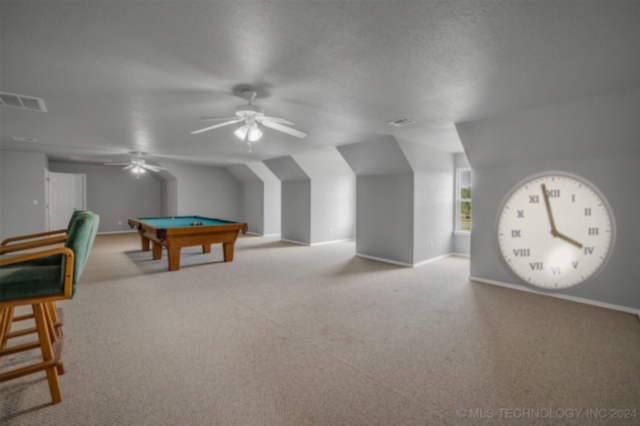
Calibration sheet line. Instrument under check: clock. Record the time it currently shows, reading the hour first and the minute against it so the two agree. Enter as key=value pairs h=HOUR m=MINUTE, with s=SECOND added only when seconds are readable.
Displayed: h=3 m=58
